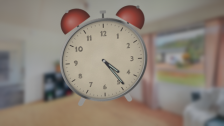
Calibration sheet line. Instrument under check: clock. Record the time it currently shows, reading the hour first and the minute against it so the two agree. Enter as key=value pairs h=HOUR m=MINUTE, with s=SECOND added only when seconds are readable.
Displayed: h=4 m=24
